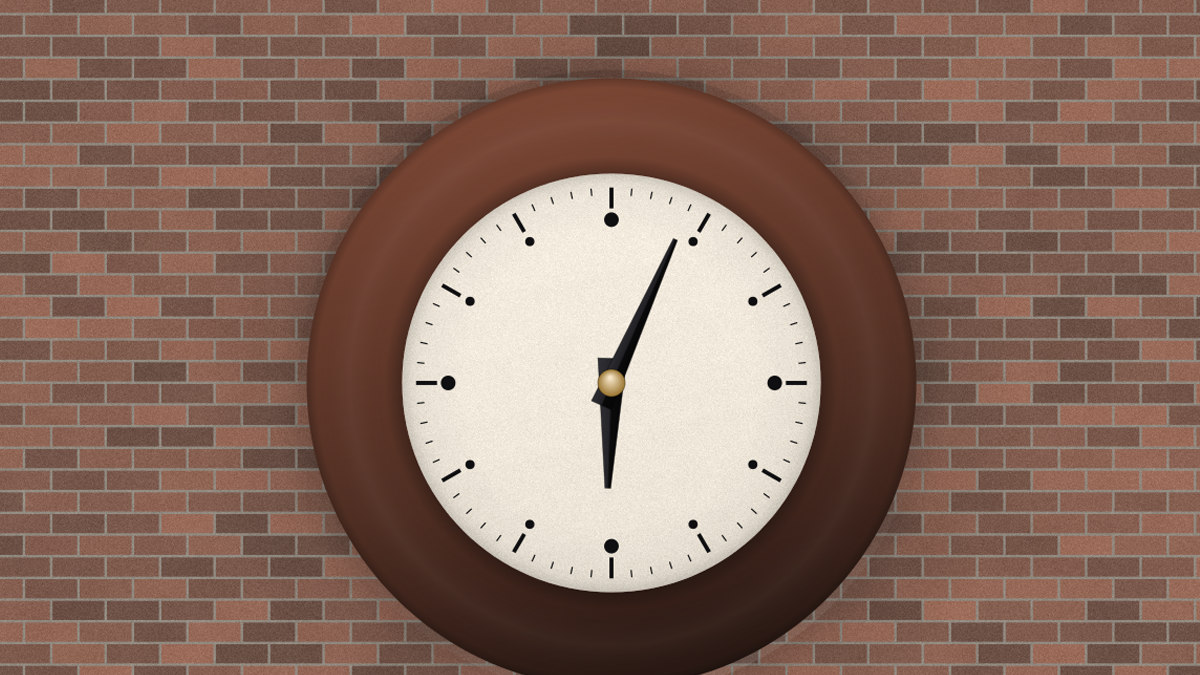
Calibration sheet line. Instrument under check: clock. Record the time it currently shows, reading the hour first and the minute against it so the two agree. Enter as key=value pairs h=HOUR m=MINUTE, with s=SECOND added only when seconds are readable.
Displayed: h=6 m=4
